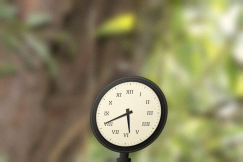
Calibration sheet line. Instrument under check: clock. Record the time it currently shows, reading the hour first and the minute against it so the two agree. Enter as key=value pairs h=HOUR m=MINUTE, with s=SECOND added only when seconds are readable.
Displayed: h=5 m=41
